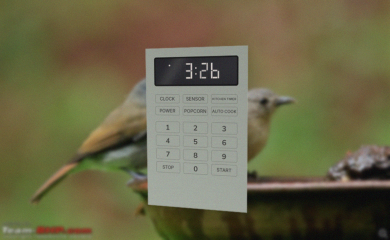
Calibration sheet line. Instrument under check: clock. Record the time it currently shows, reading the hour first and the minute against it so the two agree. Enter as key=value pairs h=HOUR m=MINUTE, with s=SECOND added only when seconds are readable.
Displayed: h=3 m=26
